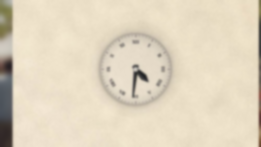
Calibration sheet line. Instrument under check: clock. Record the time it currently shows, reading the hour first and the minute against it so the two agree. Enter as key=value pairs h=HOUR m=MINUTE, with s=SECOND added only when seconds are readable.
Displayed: h=4 m=31
